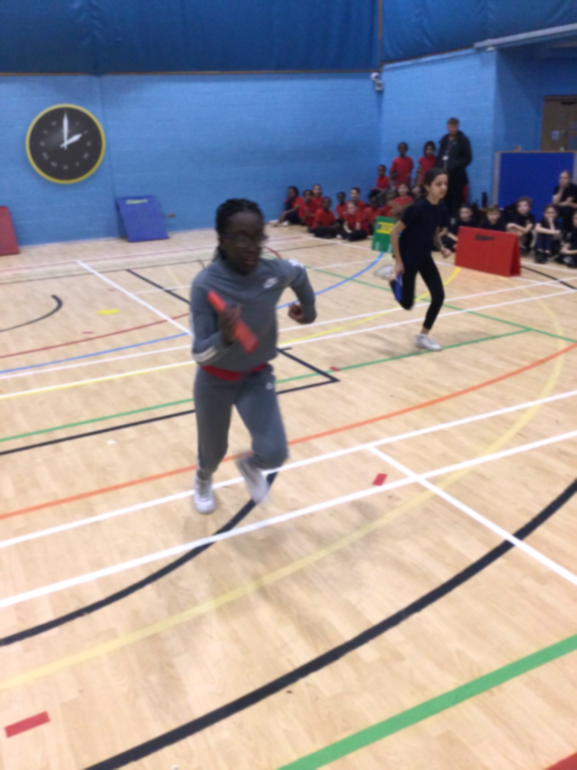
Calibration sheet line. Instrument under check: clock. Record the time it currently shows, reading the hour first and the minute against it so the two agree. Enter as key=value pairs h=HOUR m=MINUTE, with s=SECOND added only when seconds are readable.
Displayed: h=2 m=0
